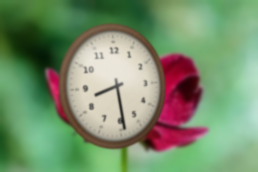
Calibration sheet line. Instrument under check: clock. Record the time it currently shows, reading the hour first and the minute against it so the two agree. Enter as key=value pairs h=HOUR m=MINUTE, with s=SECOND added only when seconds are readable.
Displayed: h=8 m=29
